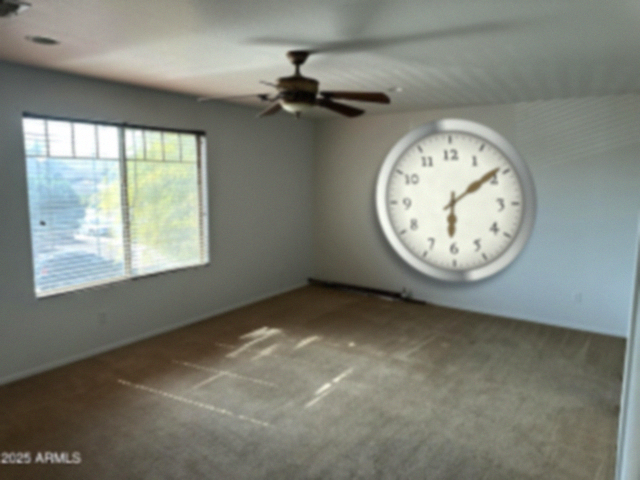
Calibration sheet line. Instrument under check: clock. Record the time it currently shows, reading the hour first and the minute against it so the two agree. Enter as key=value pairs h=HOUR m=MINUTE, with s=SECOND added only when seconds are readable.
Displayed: h=6 m=9
